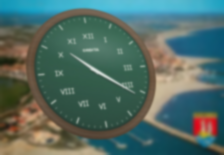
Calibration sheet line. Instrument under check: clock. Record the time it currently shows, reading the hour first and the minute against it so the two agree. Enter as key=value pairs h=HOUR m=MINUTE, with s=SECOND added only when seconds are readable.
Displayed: h=10 m=21
